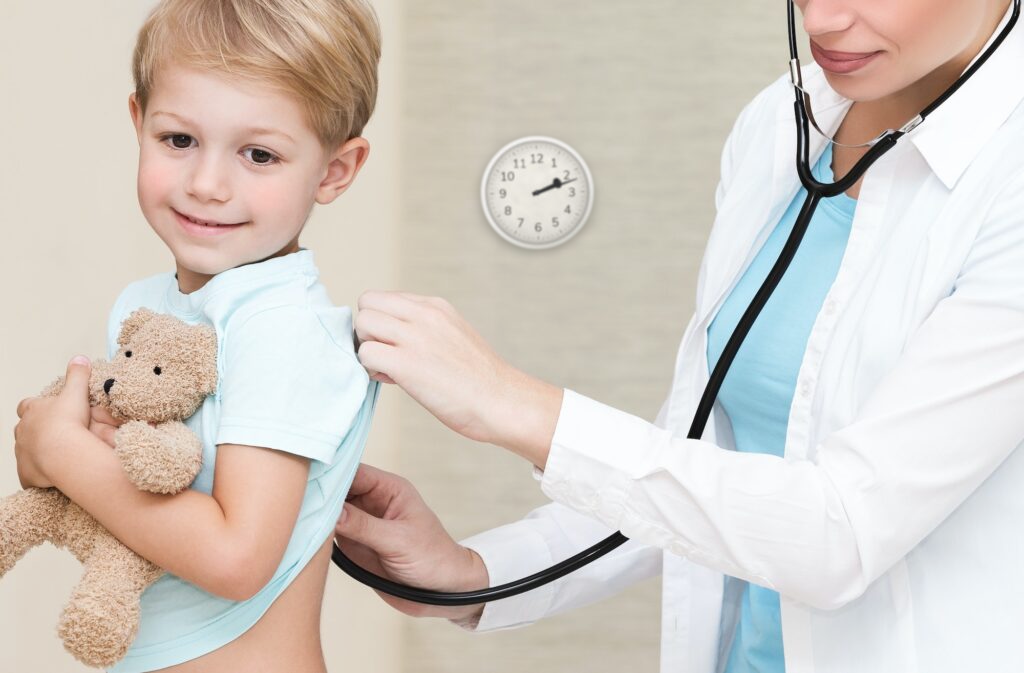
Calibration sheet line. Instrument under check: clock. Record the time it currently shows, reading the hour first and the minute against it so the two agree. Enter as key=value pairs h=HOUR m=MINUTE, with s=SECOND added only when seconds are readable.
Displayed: h=2 m=12
